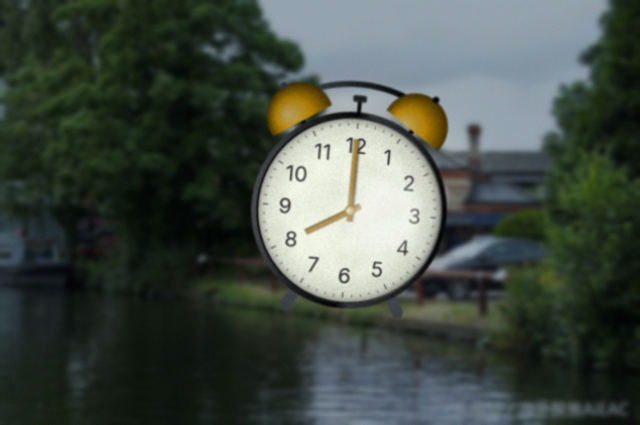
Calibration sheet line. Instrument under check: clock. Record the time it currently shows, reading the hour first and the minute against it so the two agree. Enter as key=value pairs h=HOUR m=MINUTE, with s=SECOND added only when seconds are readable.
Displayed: h=8 m=0
